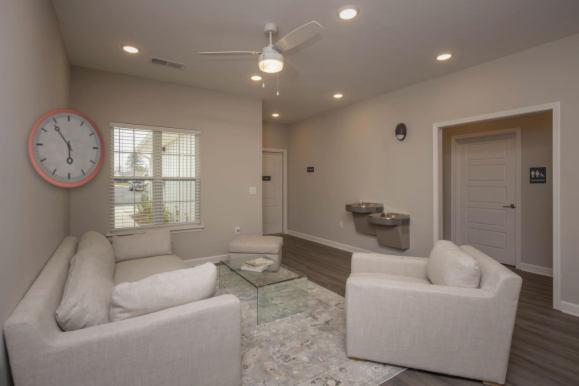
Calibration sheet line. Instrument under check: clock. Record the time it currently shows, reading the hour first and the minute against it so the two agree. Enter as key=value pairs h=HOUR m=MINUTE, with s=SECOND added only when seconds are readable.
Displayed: h=5 m=54
